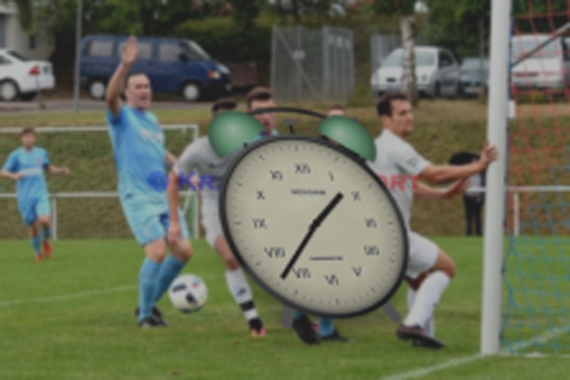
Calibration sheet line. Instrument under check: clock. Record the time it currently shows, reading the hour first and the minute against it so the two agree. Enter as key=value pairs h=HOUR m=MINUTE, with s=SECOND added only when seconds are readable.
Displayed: h=1 m=37
